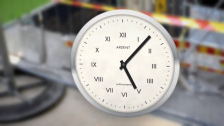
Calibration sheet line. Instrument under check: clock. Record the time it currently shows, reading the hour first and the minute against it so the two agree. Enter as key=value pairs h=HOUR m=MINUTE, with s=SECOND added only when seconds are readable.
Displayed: h=5 m=7
